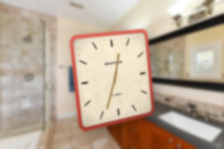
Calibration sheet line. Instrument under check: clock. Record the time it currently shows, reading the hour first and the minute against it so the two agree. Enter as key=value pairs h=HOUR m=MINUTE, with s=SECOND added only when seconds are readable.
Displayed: h=12 m=34
